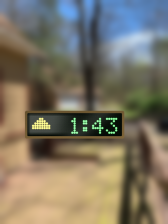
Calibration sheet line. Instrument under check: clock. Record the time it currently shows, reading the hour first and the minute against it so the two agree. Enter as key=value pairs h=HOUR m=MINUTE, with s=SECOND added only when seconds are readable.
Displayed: h=1 m=43
